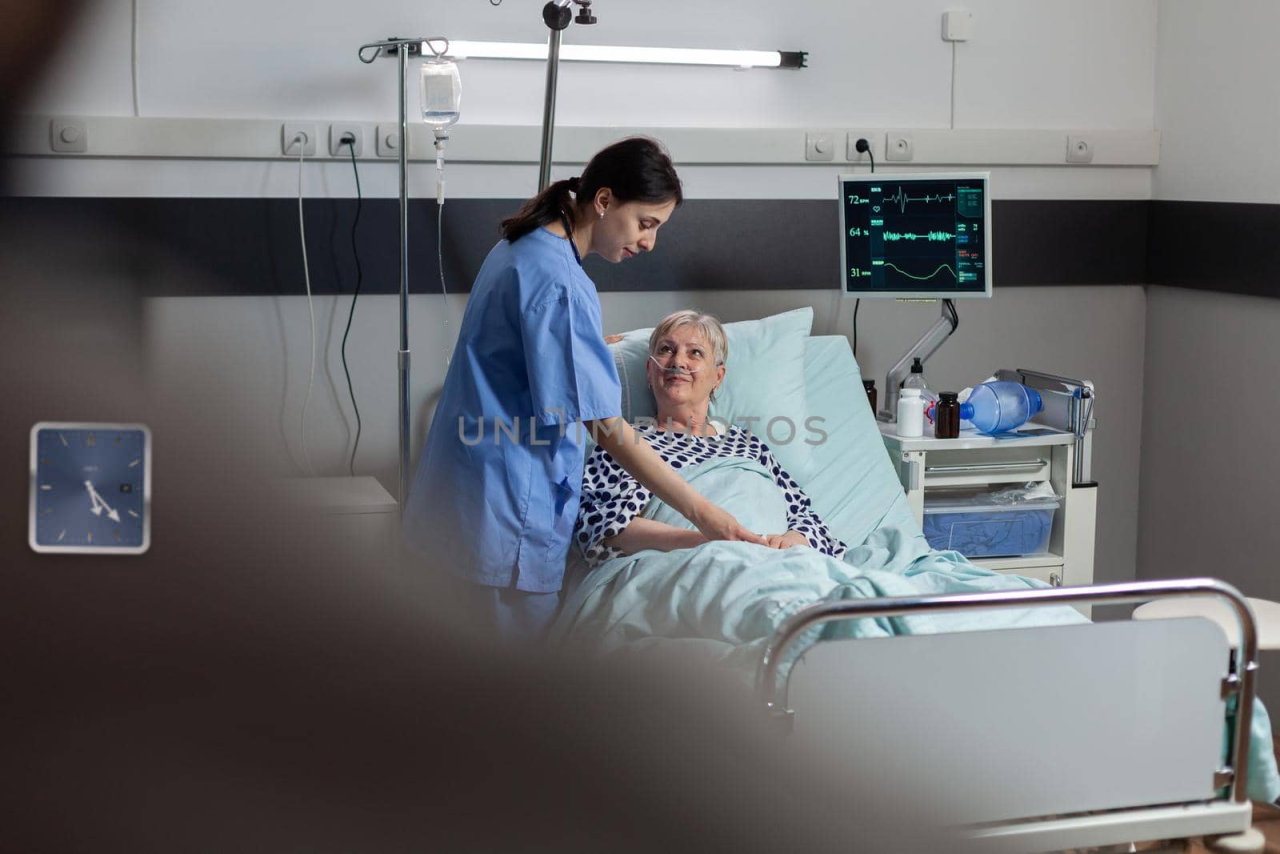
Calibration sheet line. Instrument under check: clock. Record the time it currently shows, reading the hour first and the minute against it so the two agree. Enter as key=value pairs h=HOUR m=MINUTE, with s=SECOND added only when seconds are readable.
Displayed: h=5 m=23
